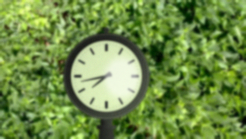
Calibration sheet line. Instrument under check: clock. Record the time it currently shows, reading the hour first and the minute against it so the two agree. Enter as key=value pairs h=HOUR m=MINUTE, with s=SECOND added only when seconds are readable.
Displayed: h=7 m=43
